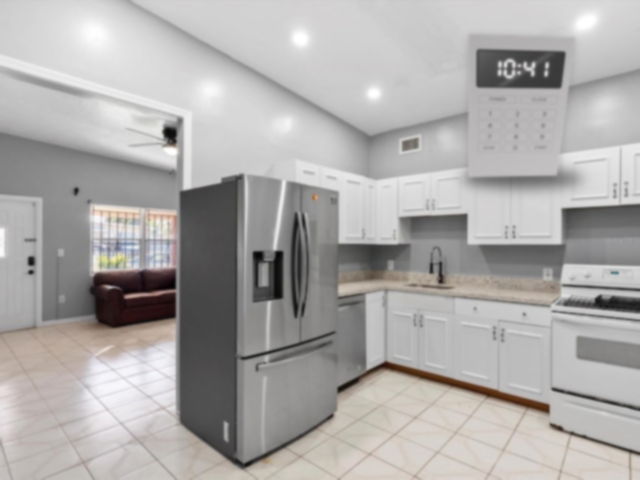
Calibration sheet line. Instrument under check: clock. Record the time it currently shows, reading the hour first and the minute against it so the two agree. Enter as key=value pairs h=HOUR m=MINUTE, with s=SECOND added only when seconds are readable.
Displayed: h=10 m=41
